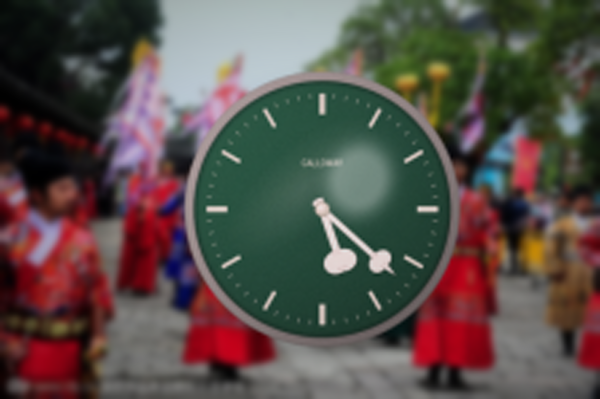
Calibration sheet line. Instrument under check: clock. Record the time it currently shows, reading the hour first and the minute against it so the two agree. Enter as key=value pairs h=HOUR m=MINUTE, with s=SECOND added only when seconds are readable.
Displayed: h=5 m=22
